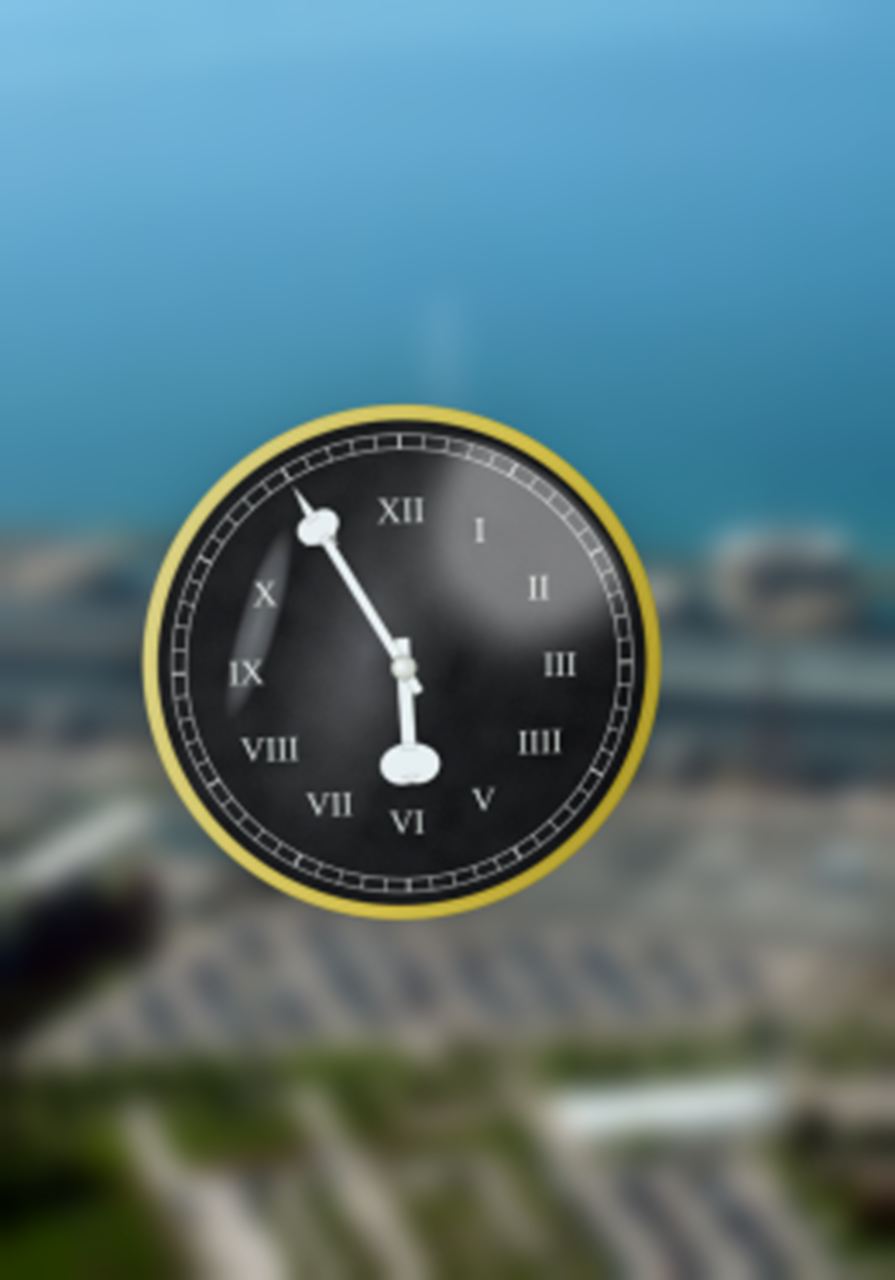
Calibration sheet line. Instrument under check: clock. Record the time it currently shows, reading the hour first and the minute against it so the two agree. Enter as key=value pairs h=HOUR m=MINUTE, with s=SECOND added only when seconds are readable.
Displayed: h=5 m=55
